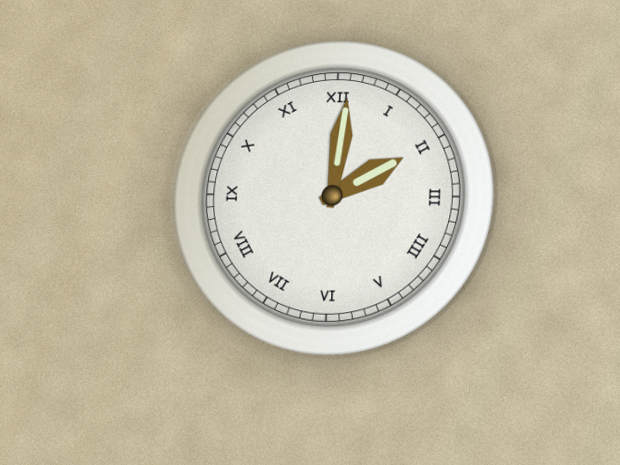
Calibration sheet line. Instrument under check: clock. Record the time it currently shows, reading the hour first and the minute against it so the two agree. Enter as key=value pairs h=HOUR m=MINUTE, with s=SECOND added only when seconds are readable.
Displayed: h=2 m=1
